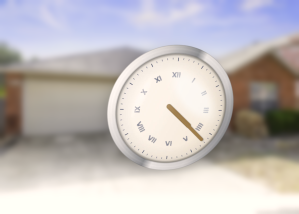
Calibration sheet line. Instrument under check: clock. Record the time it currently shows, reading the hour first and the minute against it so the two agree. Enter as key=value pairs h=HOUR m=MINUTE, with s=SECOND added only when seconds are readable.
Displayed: h=4 m=22
